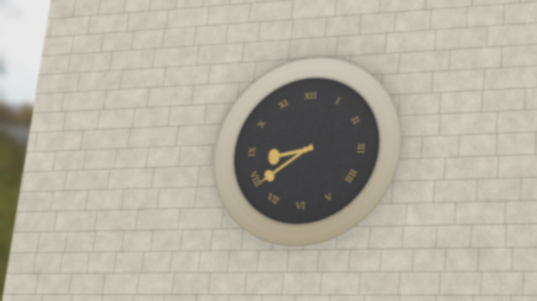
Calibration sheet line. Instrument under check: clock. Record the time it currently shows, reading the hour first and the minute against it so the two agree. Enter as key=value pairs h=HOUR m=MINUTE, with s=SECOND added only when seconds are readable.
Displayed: h=8 m=39
